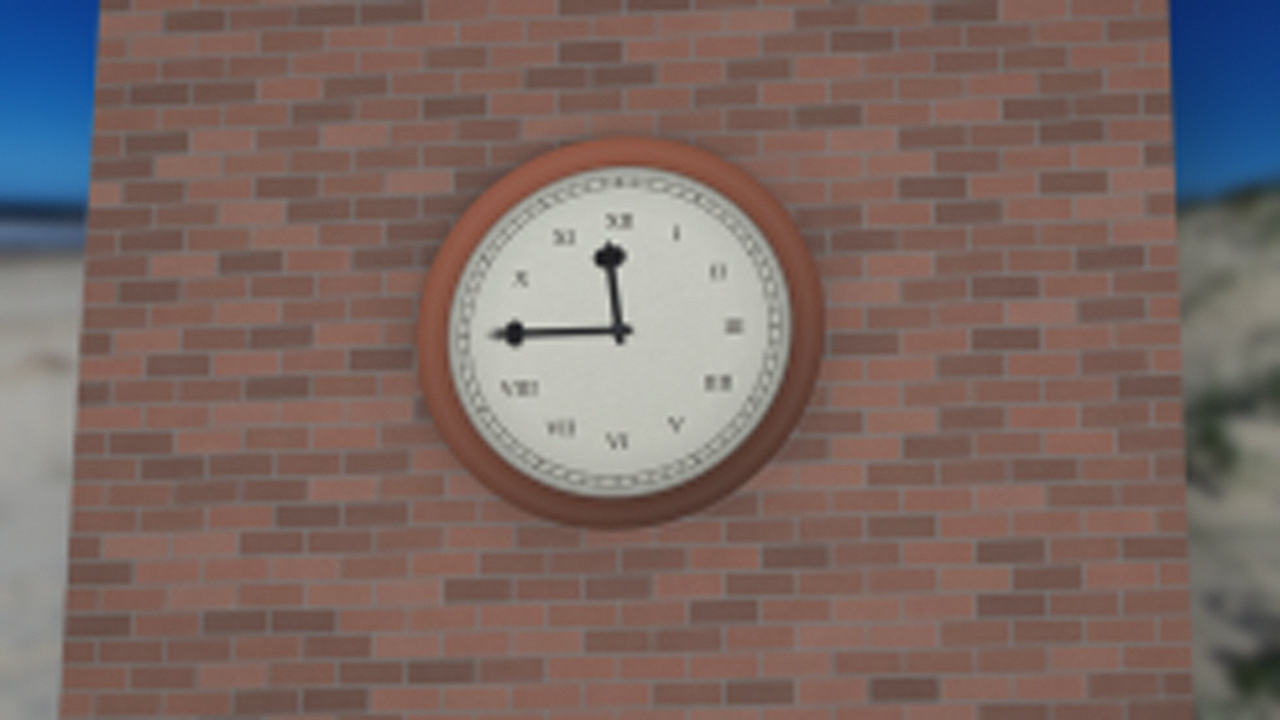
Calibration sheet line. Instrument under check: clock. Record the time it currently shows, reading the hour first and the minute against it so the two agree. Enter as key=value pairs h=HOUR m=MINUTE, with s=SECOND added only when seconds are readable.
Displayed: h=11 m=45
